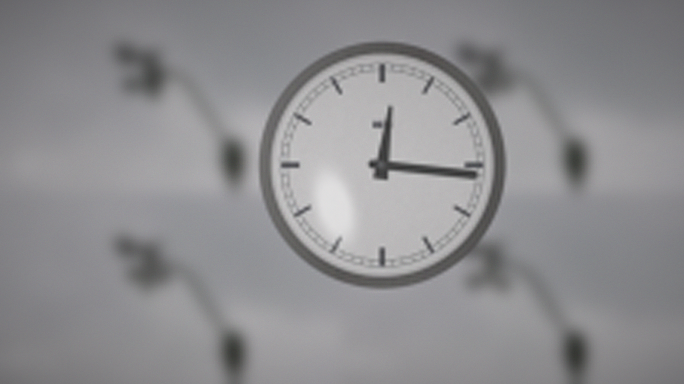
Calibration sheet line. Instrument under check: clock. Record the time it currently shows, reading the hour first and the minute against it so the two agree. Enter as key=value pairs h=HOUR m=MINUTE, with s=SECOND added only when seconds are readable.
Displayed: h=12 m=16
